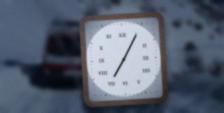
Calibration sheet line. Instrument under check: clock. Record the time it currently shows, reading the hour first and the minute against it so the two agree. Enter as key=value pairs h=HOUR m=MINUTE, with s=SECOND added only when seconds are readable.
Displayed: h=7 m=5
